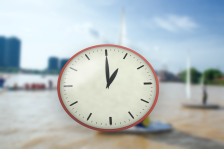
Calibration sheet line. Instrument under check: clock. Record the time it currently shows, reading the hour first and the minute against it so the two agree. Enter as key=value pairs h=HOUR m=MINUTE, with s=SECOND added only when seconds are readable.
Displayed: h=1 m=0
